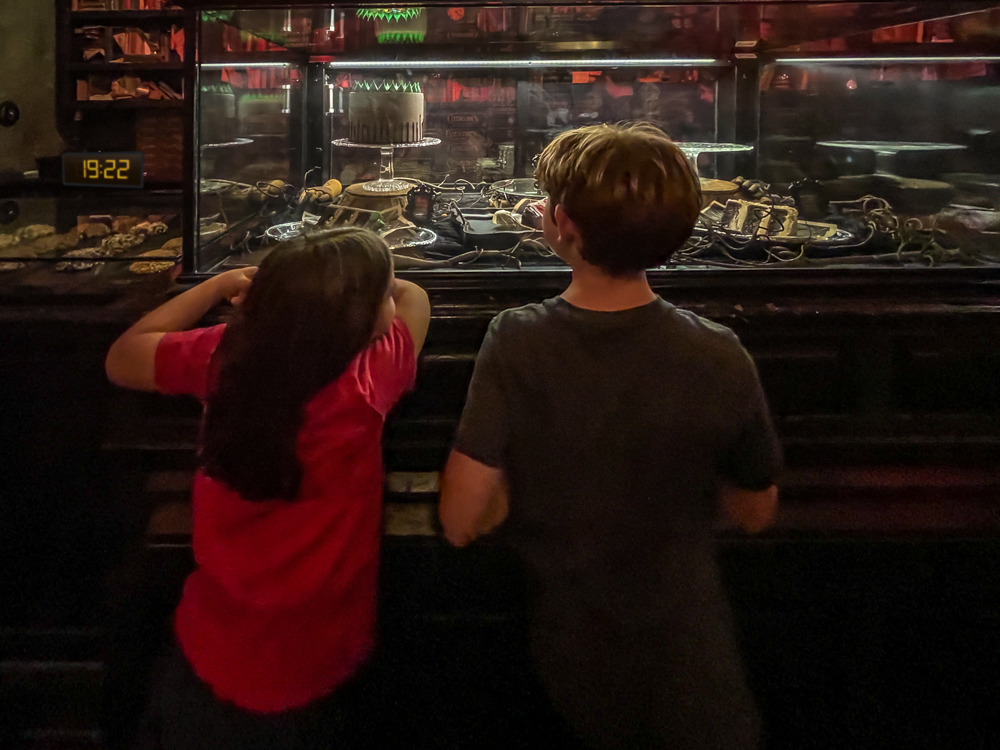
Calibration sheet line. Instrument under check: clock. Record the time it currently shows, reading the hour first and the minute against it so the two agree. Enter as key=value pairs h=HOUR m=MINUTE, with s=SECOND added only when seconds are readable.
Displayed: h=19 m=22
